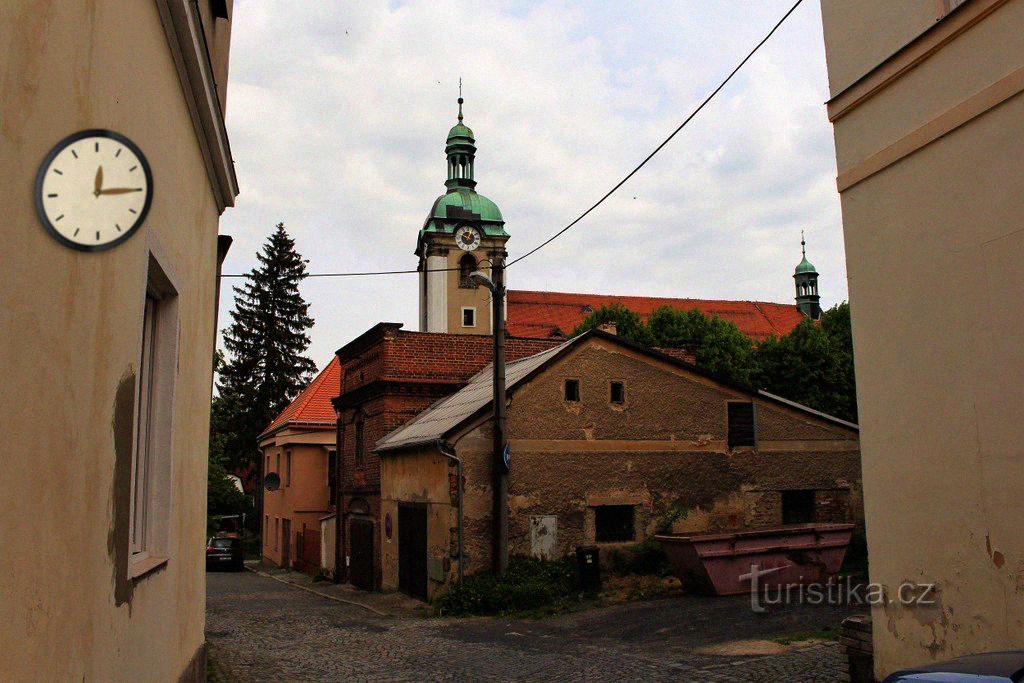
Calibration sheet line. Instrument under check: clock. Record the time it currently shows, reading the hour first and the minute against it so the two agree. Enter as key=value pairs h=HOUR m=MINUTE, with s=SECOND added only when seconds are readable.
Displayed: h=12 m=15
